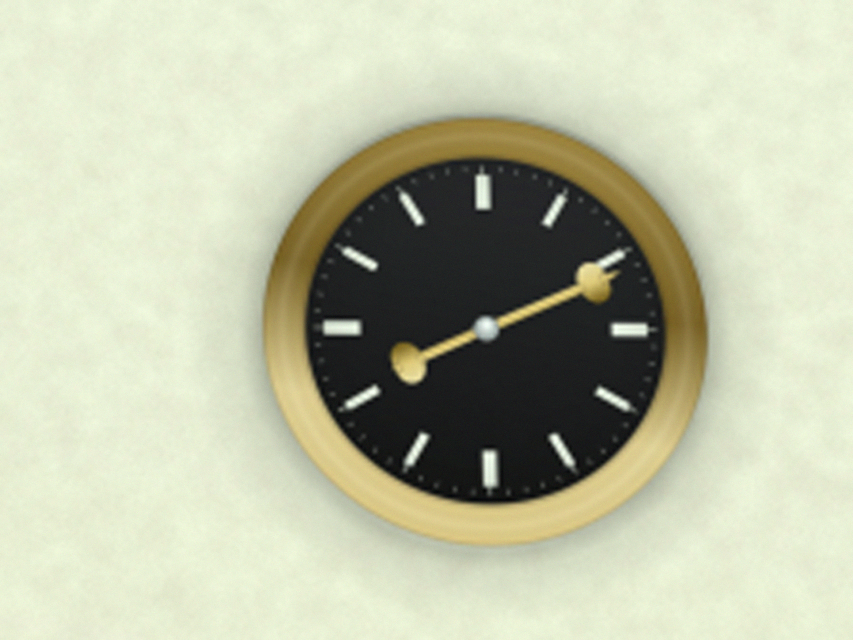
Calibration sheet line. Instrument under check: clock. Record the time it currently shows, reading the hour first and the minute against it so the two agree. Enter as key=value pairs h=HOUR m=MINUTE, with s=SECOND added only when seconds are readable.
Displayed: h=8 m=11
